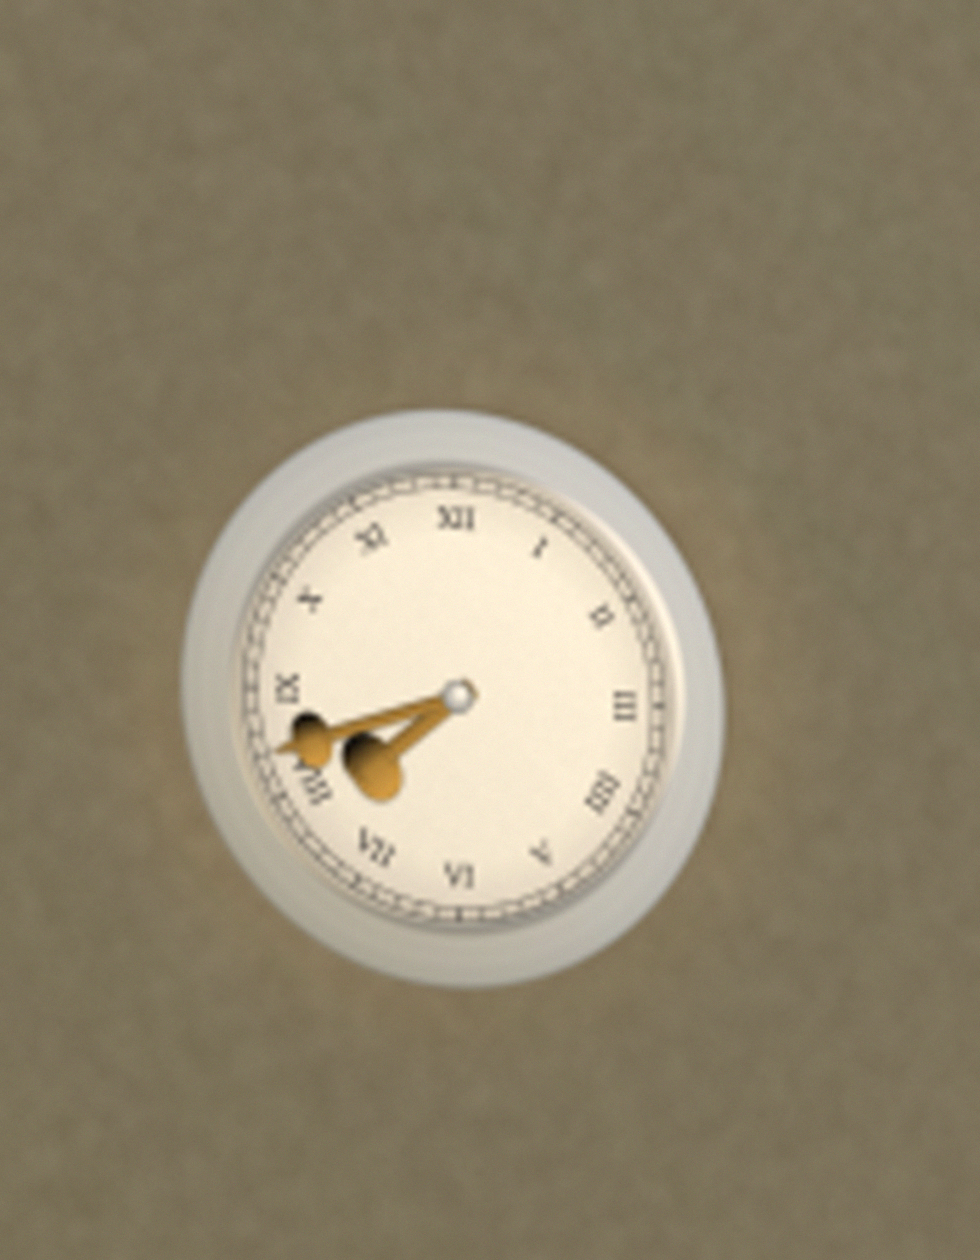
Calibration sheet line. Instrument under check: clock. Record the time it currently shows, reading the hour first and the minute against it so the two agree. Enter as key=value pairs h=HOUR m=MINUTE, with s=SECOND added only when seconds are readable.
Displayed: h=7 m=42
